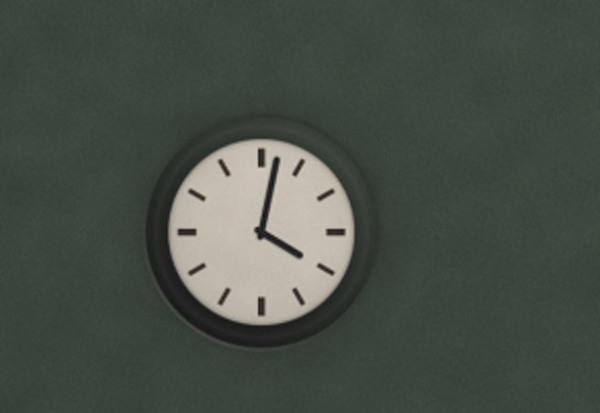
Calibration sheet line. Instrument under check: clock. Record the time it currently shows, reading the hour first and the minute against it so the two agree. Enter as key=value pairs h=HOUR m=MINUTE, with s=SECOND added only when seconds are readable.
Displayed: h=4 m=2
